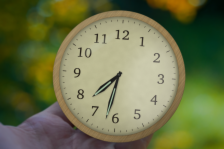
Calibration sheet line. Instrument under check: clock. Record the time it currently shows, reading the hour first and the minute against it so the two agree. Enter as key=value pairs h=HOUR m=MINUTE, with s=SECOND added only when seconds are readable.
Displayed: h=7 m=32
